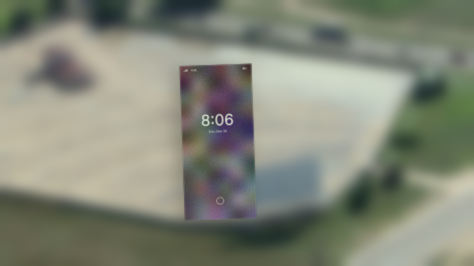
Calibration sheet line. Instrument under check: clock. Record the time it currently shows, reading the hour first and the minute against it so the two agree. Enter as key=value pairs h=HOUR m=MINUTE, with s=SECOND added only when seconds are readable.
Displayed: h=8 m=6
